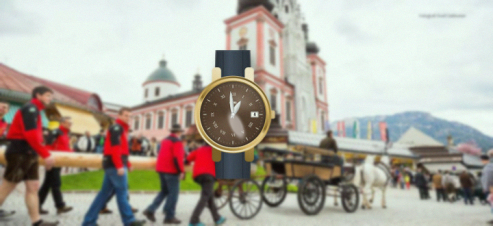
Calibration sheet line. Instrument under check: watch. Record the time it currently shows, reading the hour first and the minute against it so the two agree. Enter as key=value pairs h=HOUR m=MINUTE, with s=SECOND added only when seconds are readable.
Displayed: h=12 m=59
